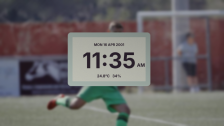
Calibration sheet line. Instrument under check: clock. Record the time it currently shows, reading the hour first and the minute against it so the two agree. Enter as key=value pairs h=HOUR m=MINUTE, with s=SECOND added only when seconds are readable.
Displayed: h=11 m=35
